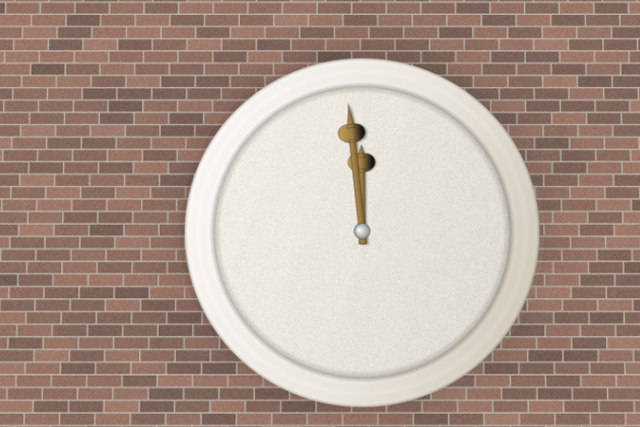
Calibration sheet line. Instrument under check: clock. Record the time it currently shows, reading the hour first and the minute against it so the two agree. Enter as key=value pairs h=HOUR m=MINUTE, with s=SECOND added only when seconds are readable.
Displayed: h=11 m=59
